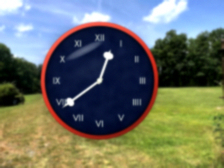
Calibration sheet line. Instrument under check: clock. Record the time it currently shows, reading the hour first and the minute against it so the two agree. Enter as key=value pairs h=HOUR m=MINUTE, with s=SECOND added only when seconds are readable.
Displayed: h=12 m=39
